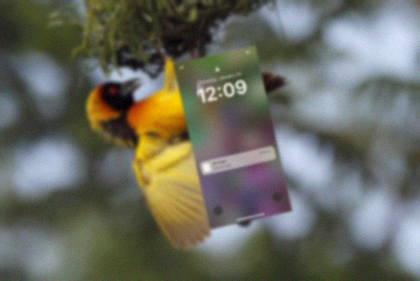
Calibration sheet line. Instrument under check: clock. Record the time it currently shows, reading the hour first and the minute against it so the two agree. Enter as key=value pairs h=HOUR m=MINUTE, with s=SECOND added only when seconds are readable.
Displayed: h=12 m=9
